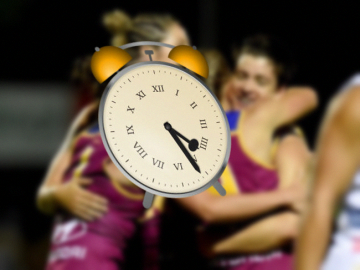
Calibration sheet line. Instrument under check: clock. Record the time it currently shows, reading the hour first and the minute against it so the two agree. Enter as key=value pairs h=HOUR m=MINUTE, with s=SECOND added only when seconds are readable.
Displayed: h=4 m=26
